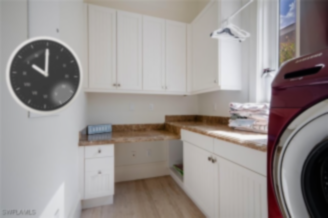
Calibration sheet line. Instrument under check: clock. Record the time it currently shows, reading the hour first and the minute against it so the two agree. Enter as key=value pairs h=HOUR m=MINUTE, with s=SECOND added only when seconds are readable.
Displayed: h=10 m=0
